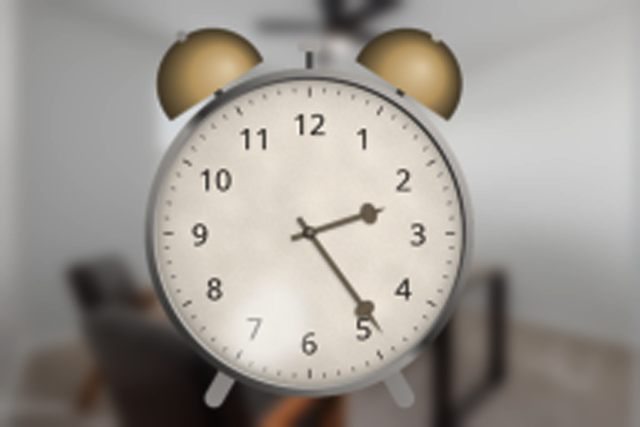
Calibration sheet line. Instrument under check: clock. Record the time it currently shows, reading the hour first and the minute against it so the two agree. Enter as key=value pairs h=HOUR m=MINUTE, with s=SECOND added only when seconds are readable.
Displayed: h=2 m=24
